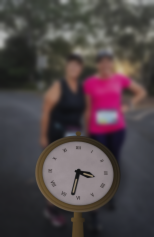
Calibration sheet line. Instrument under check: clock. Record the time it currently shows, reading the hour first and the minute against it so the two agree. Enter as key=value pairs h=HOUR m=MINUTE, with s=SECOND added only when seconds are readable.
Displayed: h=3 m=32
